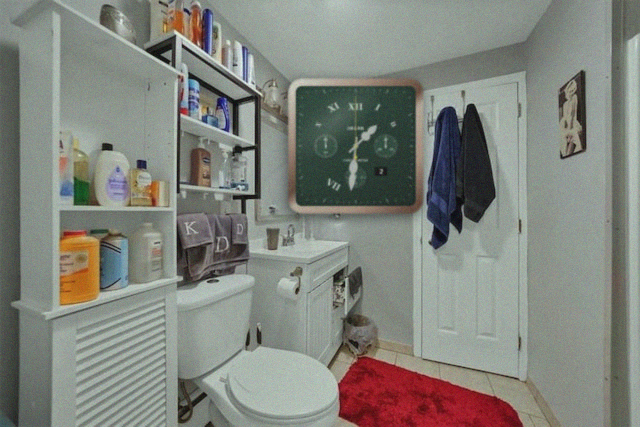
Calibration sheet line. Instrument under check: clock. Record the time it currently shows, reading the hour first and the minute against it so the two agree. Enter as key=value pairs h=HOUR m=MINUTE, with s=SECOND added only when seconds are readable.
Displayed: h=1 m=31
